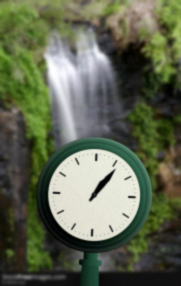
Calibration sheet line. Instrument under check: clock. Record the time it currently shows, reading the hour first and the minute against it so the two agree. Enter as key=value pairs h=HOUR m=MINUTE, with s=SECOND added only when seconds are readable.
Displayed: h=1 m=6
